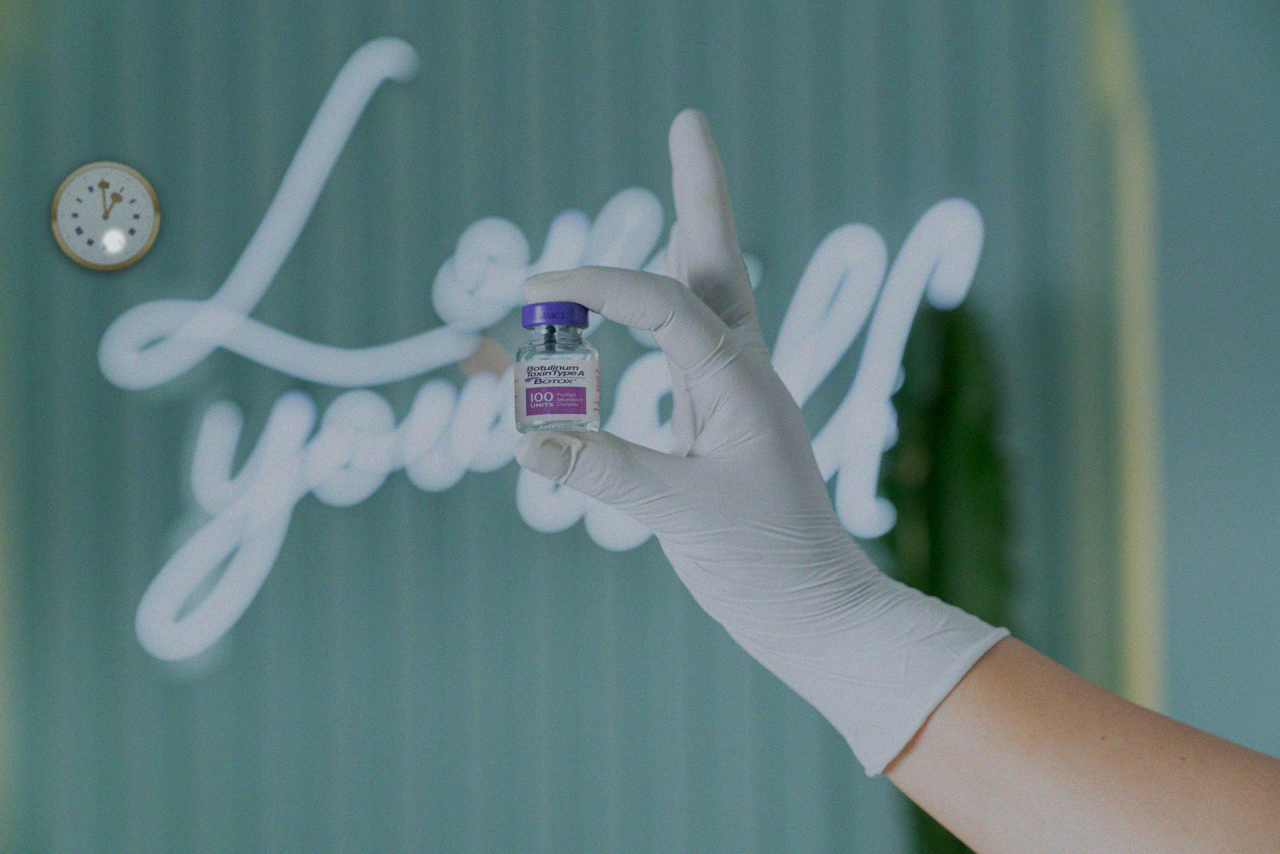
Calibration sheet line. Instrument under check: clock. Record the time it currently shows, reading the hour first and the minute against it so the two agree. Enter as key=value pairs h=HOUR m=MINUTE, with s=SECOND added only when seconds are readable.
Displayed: h=12 m=59
